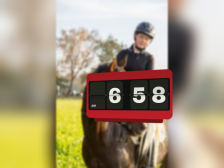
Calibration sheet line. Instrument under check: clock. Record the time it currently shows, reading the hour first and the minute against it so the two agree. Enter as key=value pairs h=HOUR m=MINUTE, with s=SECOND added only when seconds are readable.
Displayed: h=6 m=58
